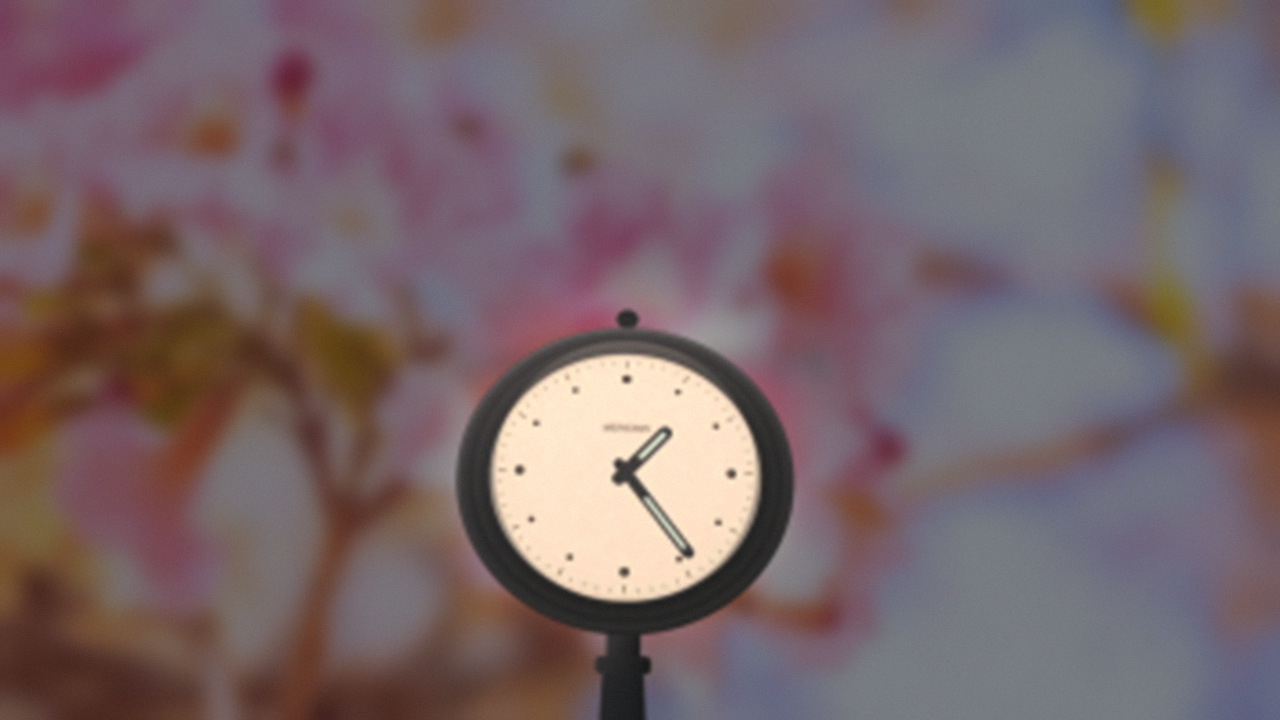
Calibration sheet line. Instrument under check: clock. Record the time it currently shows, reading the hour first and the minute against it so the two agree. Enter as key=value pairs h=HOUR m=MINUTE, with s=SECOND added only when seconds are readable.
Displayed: h=1 m=24
